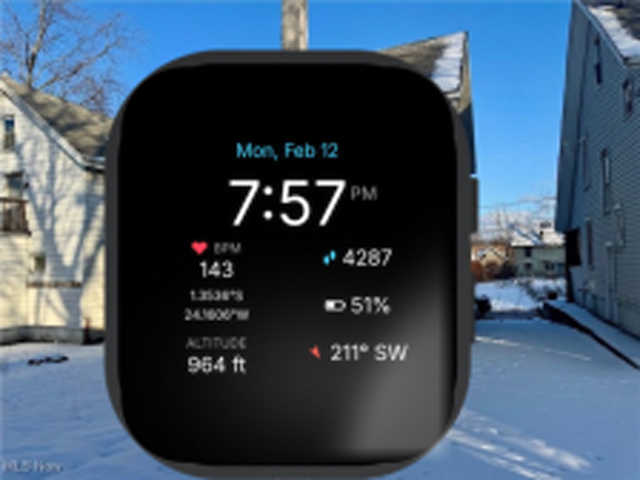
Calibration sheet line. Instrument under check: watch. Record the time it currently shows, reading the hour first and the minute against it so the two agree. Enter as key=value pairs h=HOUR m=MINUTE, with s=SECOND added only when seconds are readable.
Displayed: h=7 m=57
